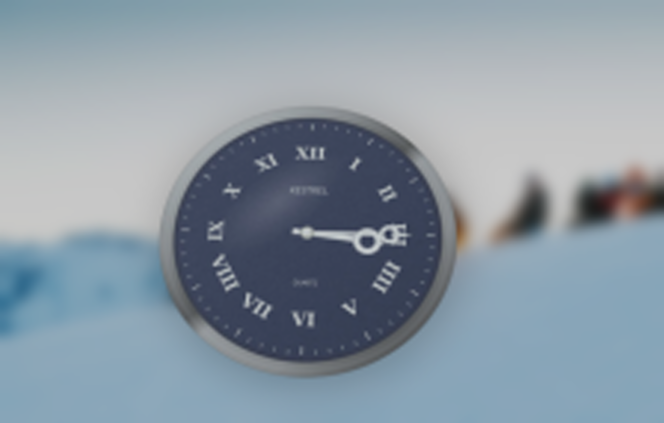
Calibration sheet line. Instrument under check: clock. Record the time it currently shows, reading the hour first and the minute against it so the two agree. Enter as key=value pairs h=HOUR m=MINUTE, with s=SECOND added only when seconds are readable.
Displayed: h=3 m=15
